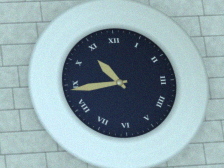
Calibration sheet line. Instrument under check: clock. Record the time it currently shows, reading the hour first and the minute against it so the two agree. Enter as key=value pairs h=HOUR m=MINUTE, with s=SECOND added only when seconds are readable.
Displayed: h=10 m=44
